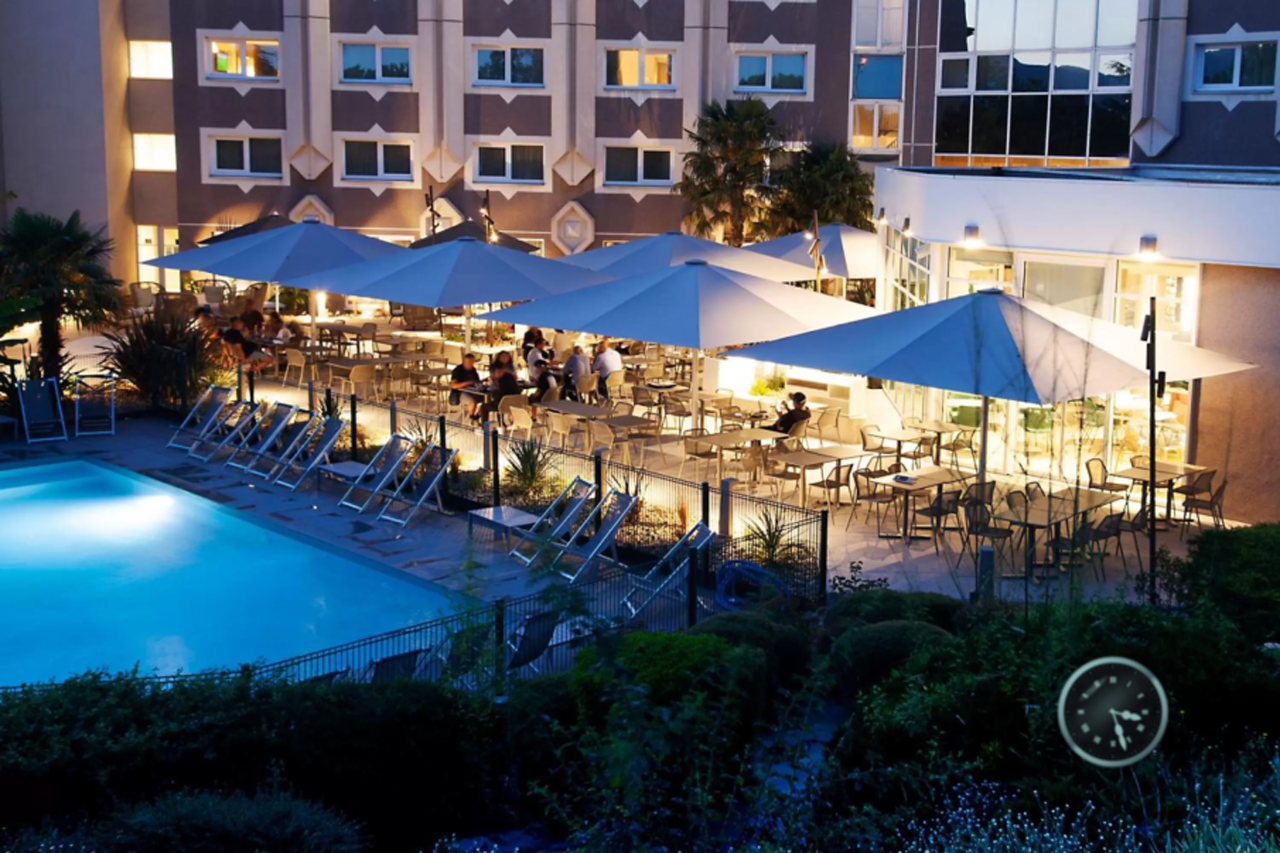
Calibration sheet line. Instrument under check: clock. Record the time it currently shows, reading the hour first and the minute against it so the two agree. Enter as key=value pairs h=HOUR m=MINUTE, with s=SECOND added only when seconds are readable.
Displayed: h=3 m=27
